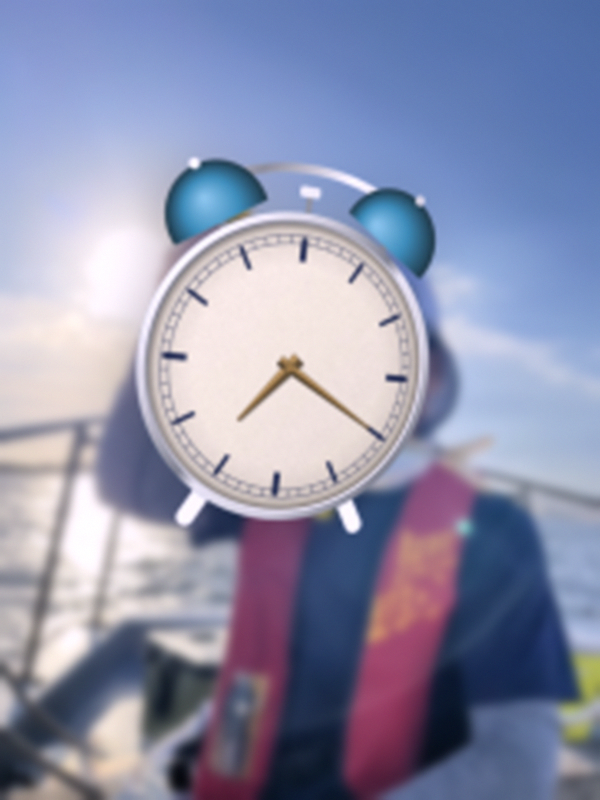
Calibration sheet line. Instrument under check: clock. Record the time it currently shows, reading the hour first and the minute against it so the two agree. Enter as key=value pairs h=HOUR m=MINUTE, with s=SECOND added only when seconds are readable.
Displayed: h=7 m=20
